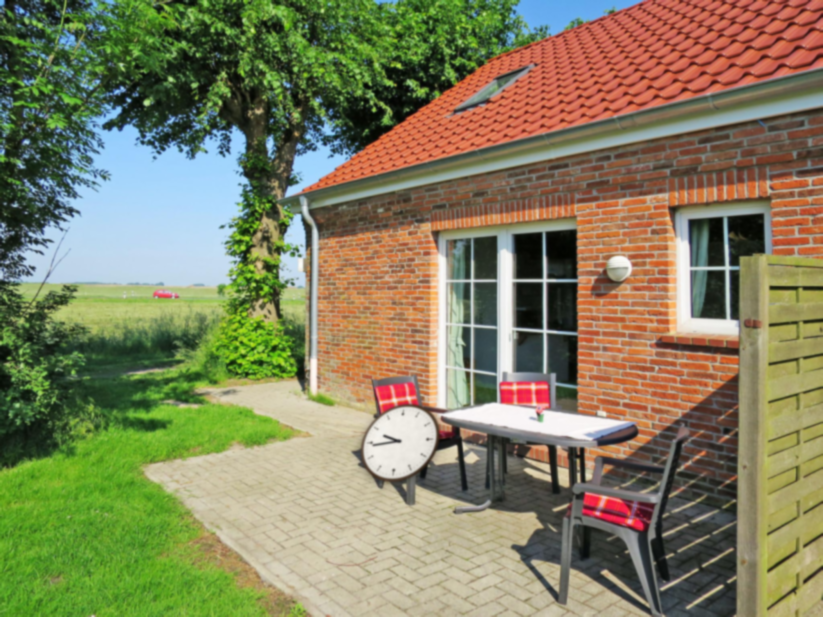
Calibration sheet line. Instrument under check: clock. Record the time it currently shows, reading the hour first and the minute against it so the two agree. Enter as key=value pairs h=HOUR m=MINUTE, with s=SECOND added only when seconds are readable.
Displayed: h=9 m=44
